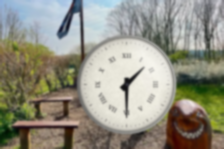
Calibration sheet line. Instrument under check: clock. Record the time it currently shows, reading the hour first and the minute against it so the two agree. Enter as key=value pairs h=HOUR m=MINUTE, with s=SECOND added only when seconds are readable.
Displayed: h=1 m=30
